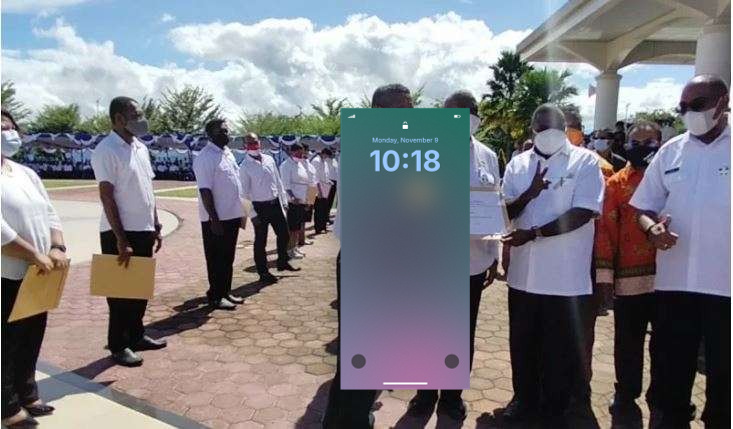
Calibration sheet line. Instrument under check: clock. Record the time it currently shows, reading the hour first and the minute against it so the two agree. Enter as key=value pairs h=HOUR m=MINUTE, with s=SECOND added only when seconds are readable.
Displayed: h=10 m=18
